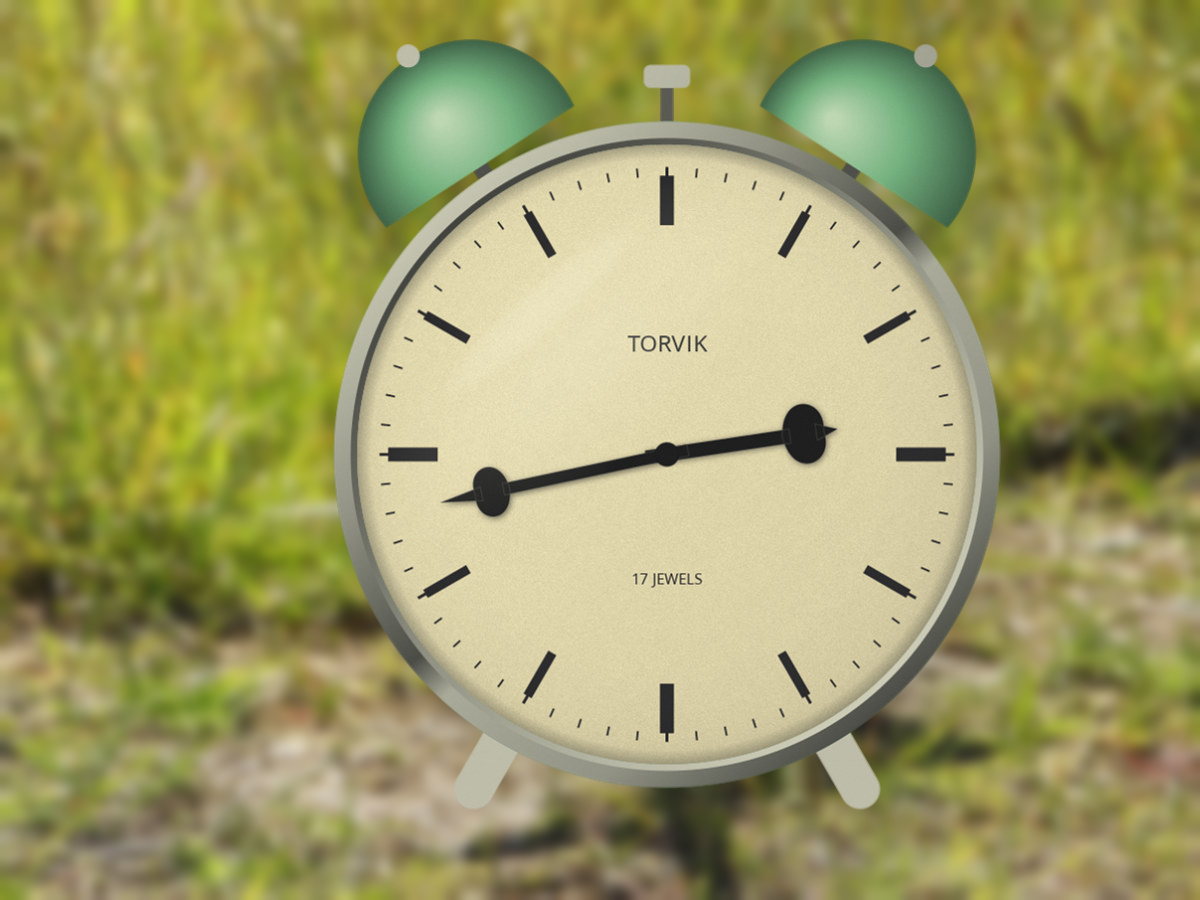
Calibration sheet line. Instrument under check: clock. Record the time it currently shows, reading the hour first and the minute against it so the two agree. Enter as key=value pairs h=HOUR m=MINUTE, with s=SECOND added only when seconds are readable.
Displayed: h=2 m=43
